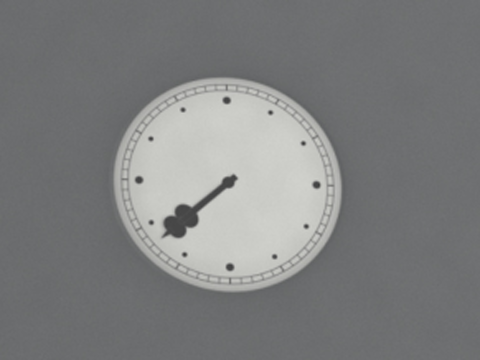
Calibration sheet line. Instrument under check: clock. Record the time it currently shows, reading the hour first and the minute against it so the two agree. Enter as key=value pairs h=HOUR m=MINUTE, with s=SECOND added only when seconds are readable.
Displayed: h=7 m=38
